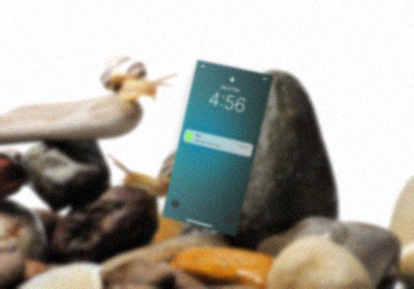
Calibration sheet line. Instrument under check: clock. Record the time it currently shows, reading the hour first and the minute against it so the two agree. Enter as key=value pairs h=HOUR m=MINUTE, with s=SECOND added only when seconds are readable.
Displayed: h=4 m=56
